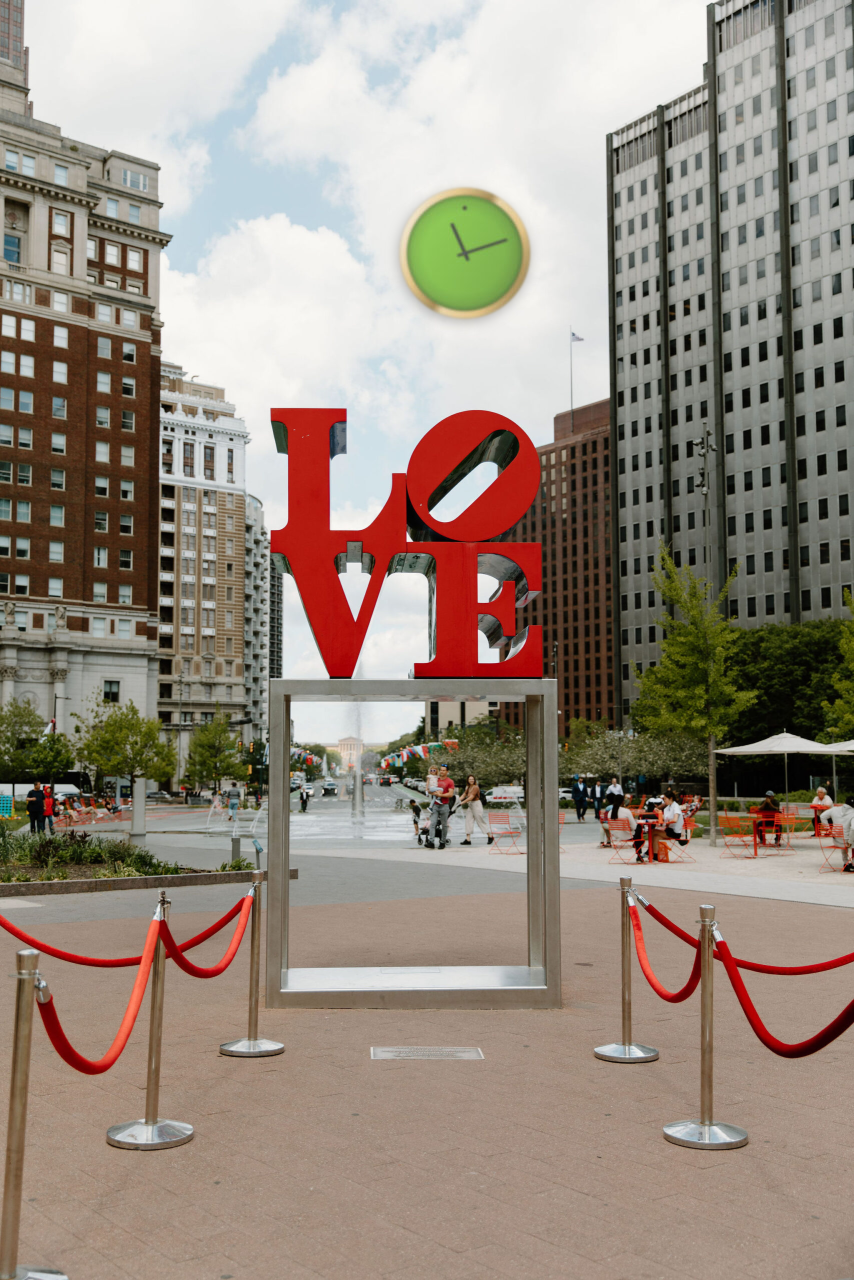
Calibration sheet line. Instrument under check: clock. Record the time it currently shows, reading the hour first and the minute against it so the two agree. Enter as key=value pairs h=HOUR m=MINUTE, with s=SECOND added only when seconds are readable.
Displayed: h=11 m=12
